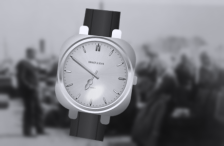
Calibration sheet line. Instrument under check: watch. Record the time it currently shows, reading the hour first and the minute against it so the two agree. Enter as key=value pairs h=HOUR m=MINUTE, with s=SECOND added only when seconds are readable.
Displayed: h=6 m=50
